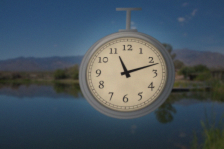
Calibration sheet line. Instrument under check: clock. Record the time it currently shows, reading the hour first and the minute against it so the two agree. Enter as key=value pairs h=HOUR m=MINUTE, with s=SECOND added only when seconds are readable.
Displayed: h=11 m=12
